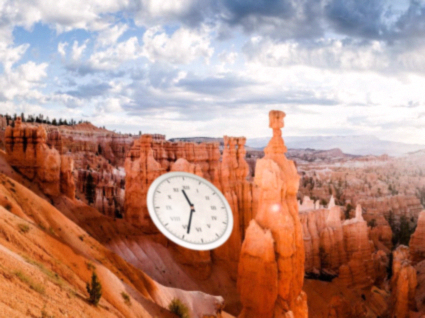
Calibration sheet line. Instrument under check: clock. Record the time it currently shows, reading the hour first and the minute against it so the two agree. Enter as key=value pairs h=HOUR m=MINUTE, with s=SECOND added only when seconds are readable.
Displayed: h=11 m=34
